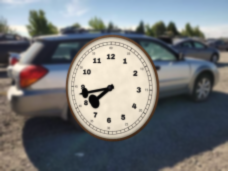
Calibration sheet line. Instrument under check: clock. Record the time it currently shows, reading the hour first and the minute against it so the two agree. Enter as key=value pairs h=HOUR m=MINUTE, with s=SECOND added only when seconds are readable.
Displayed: h=7 m=43
